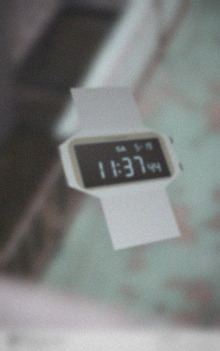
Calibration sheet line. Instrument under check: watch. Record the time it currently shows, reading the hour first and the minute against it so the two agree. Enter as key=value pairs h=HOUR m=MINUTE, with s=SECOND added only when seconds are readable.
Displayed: h=11 m=37
